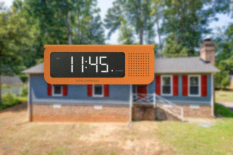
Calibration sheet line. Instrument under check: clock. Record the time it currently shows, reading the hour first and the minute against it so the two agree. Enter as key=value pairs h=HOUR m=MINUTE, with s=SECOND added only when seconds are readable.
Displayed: h=11 m=45
